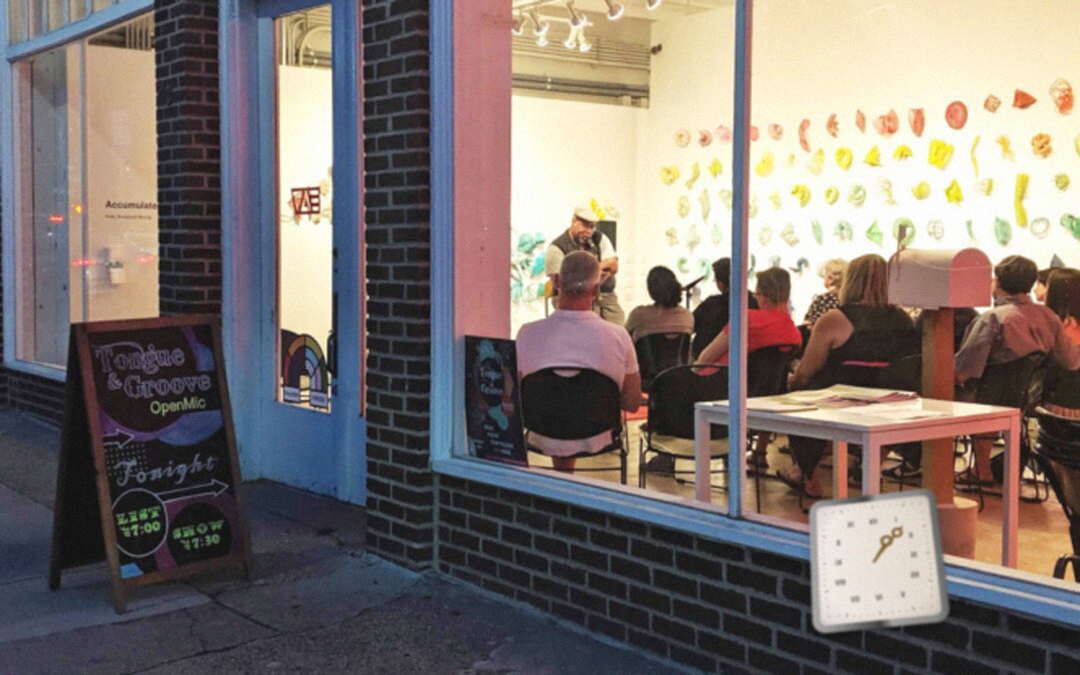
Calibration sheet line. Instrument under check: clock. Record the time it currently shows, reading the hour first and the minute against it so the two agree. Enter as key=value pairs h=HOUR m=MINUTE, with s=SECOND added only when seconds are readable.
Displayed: h=1 m=7
